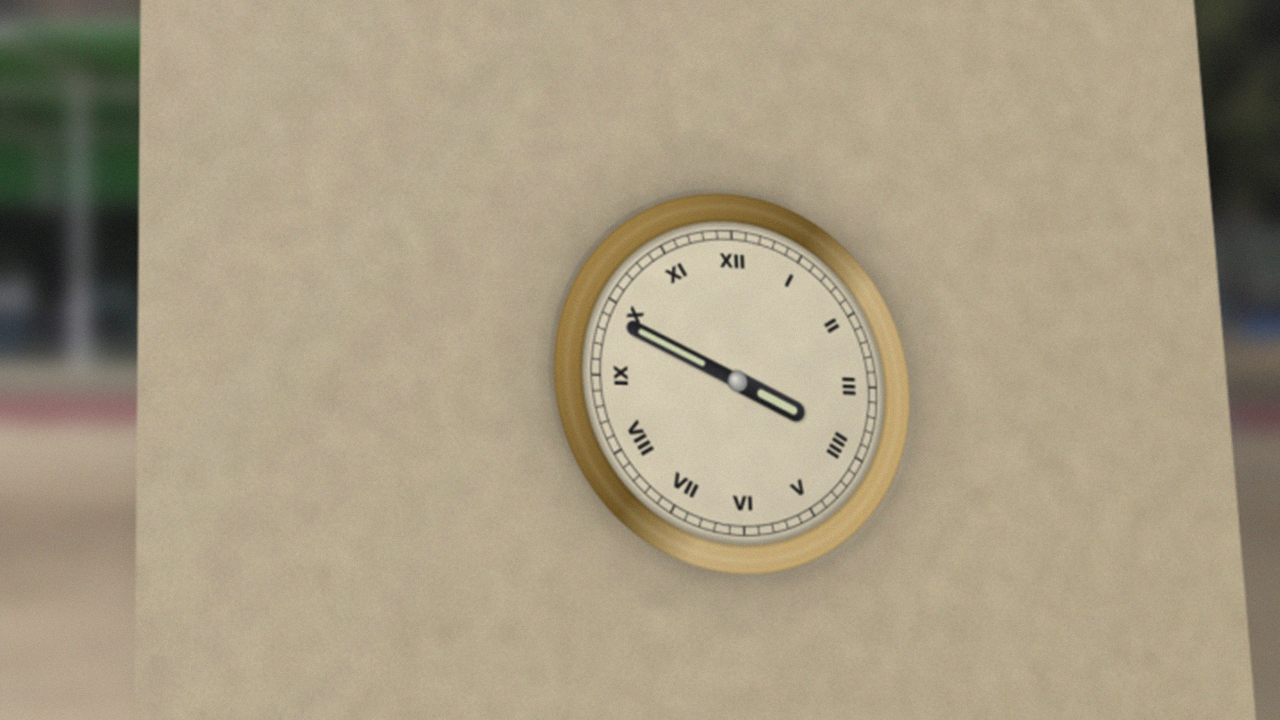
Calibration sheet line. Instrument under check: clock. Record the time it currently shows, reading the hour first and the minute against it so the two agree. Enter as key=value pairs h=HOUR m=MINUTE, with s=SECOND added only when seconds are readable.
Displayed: h=3 m=49
